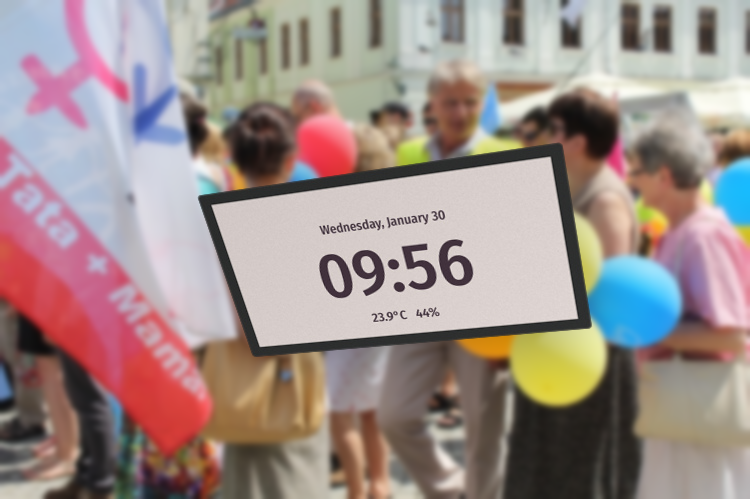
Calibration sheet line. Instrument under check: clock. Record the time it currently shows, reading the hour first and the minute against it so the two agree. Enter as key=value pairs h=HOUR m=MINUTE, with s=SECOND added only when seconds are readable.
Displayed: h=9 m=56
